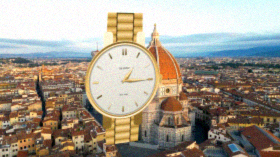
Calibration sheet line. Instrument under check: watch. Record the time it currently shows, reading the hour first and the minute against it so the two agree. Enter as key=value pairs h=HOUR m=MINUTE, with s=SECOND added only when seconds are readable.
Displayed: h=1 m=15
